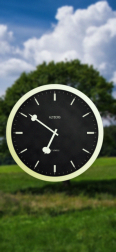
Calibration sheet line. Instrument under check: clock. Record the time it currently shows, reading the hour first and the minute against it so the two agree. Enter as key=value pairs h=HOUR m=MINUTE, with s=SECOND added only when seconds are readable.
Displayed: h=6 m=51
